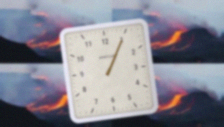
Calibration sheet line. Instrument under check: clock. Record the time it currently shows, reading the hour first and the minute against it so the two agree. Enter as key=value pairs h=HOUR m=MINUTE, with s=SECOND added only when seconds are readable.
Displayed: h=1 m=5
